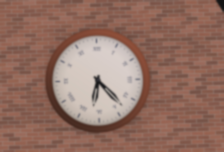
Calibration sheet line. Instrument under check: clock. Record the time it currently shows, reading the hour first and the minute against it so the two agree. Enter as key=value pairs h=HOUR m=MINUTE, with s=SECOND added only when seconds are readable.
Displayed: h=6 m=23
